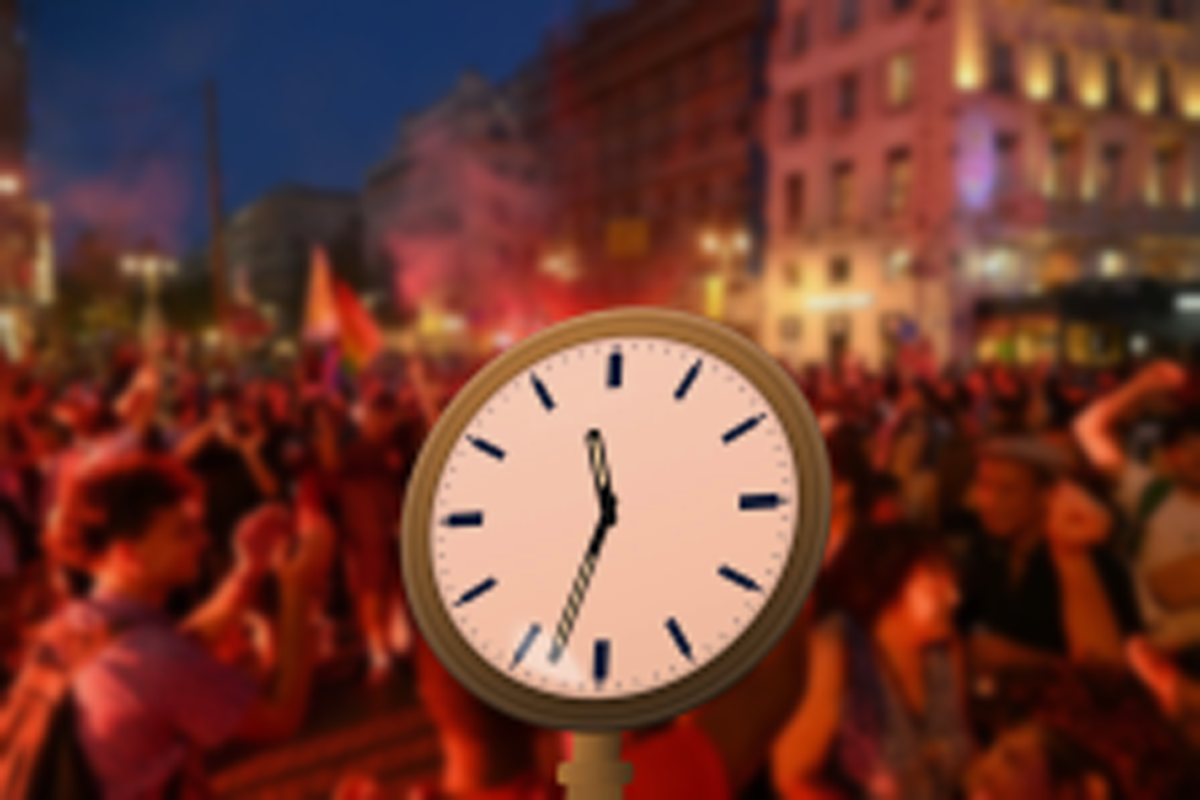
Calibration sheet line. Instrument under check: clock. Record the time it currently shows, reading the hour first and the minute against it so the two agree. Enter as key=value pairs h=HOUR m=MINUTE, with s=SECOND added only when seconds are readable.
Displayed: h=11 m=33
